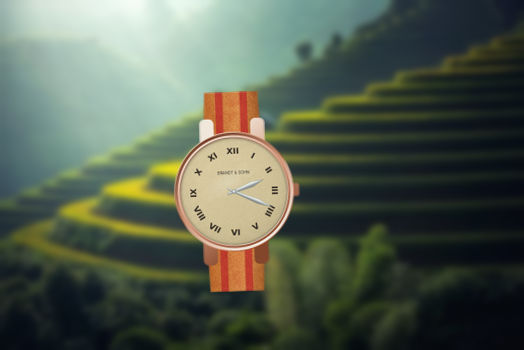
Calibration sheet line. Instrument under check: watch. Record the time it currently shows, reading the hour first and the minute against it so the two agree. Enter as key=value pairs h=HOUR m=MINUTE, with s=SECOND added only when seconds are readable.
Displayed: h=2 m=19
